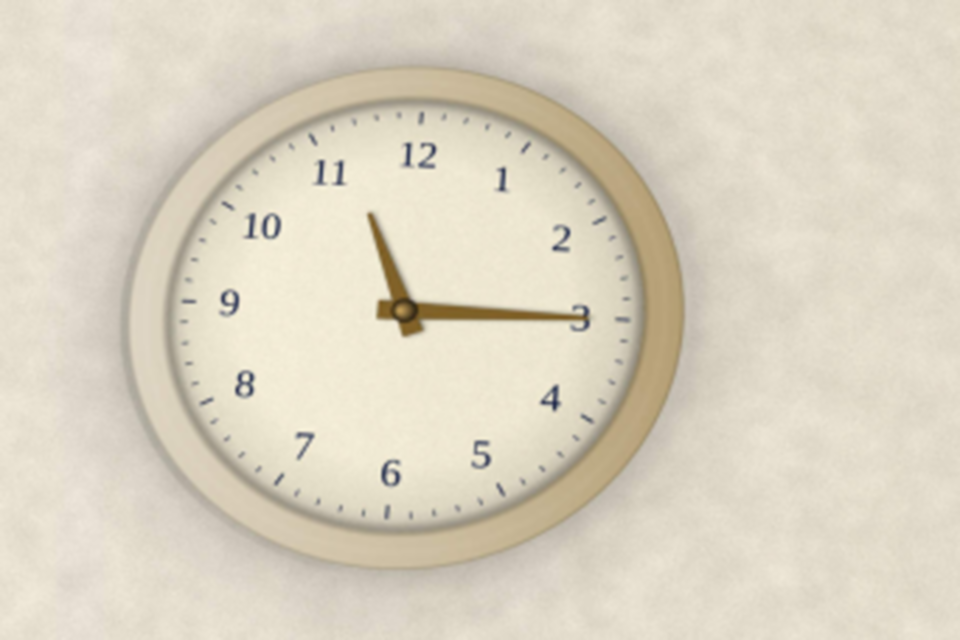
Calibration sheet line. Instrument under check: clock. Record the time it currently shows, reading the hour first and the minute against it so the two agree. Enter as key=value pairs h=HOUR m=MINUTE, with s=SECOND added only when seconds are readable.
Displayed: h=11 m=15
